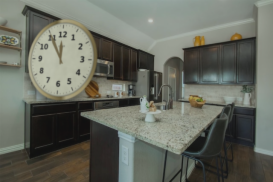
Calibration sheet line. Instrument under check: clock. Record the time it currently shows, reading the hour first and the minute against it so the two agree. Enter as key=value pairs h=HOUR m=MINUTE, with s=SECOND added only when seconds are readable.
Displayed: h=11 m=55
